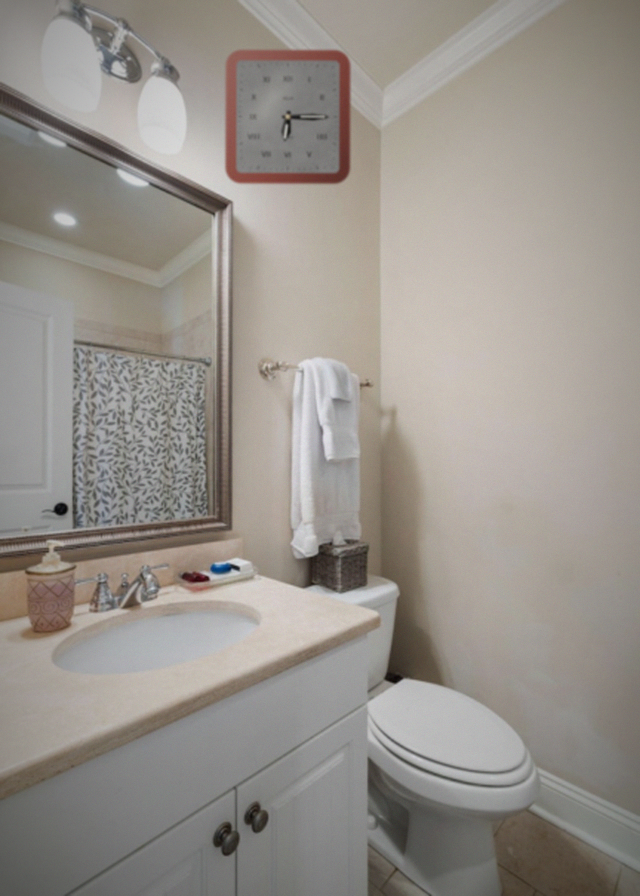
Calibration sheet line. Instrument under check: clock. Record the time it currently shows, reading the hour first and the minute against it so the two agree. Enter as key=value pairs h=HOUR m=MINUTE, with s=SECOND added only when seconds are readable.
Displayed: h=6 m=15
